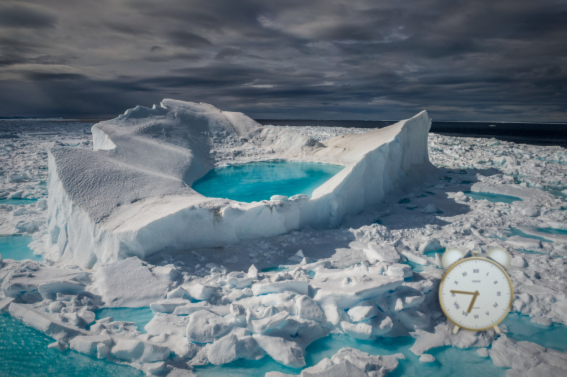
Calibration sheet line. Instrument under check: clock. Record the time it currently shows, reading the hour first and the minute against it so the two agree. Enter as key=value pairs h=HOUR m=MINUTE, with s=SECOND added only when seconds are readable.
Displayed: h=6 m=46
